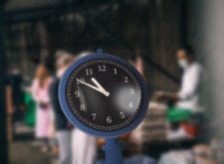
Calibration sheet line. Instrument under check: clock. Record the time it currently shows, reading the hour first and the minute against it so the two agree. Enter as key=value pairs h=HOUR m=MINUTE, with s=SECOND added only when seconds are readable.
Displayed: h=10 m=50
